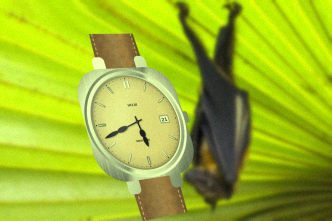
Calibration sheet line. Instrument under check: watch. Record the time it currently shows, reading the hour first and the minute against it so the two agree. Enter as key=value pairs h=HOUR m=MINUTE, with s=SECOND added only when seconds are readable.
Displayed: h=5 m=42
